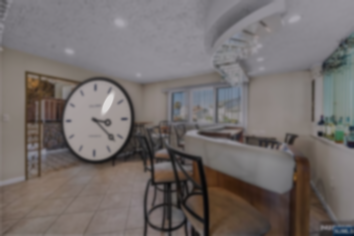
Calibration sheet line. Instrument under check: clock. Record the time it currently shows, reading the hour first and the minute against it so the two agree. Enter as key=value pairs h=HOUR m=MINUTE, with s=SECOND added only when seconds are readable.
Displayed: h=3 m=22
